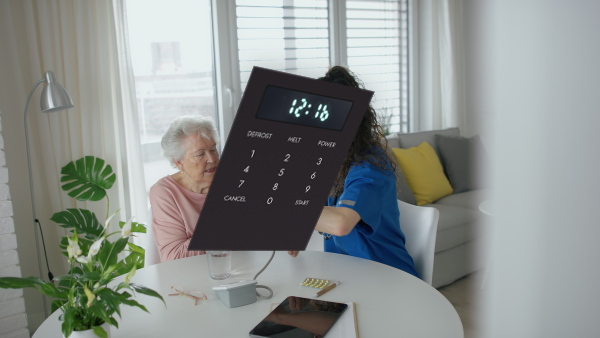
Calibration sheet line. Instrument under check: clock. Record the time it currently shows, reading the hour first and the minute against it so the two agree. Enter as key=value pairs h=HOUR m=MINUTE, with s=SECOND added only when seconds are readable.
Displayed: h=12 m=16
